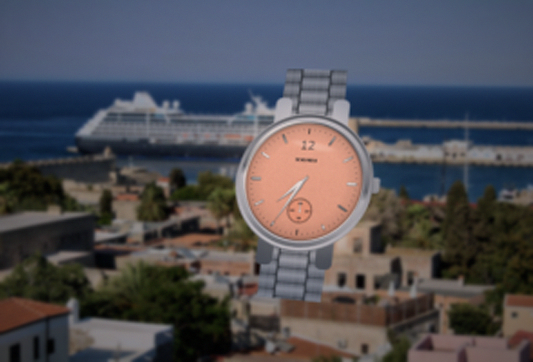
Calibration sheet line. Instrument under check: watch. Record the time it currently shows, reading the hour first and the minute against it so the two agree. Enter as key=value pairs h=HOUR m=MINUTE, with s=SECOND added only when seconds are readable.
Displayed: h=7 m=35
